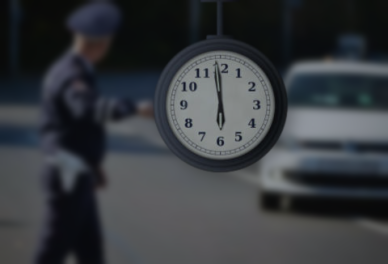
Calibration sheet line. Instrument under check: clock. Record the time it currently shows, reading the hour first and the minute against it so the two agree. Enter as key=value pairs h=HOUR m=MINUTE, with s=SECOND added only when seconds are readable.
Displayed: h=5 m=59
